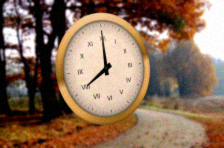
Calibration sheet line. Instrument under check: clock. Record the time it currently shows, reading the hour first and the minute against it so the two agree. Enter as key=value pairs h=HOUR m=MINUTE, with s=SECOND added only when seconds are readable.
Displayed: h=8 m=0
